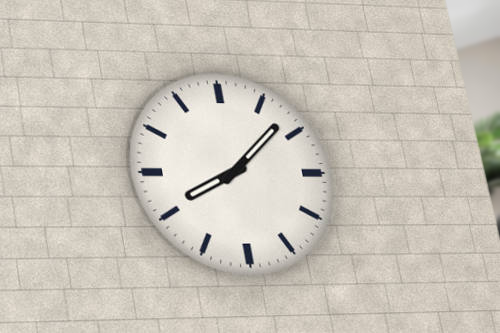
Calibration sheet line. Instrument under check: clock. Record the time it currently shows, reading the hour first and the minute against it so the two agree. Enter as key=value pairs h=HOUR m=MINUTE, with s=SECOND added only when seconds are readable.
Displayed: h=8 m=8
